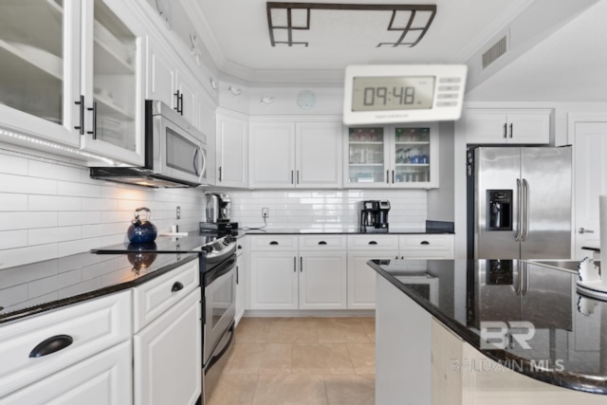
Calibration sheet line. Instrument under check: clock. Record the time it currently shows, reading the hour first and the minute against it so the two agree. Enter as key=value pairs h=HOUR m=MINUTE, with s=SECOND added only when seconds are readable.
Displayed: h=9 m=48
